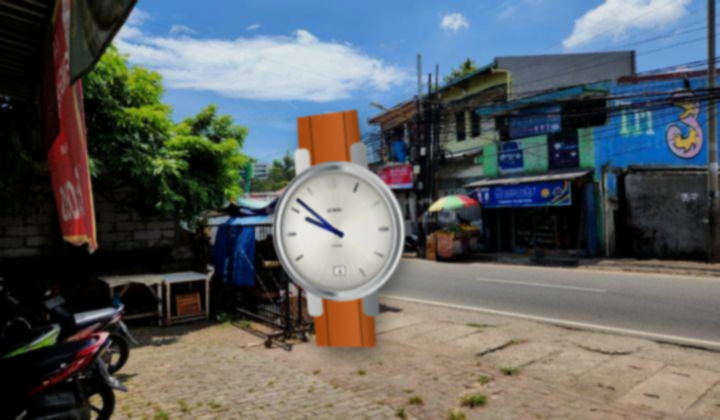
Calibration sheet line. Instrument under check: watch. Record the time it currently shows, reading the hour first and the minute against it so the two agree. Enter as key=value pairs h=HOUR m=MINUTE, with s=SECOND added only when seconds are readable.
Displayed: h=9 m=52
